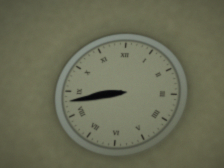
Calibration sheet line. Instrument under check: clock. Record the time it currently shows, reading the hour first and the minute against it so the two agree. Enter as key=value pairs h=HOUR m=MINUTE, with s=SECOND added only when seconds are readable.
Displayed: h=8 m=43
